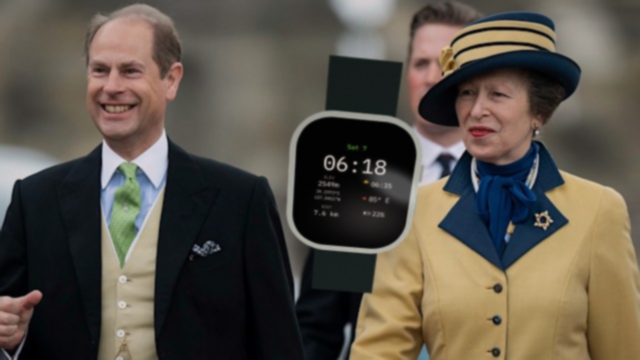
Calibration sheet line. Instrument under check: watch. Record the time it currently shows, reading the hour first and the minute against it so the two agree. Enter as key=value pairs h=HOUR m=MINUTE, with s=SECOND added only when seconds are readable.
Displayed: h=6 m=18
